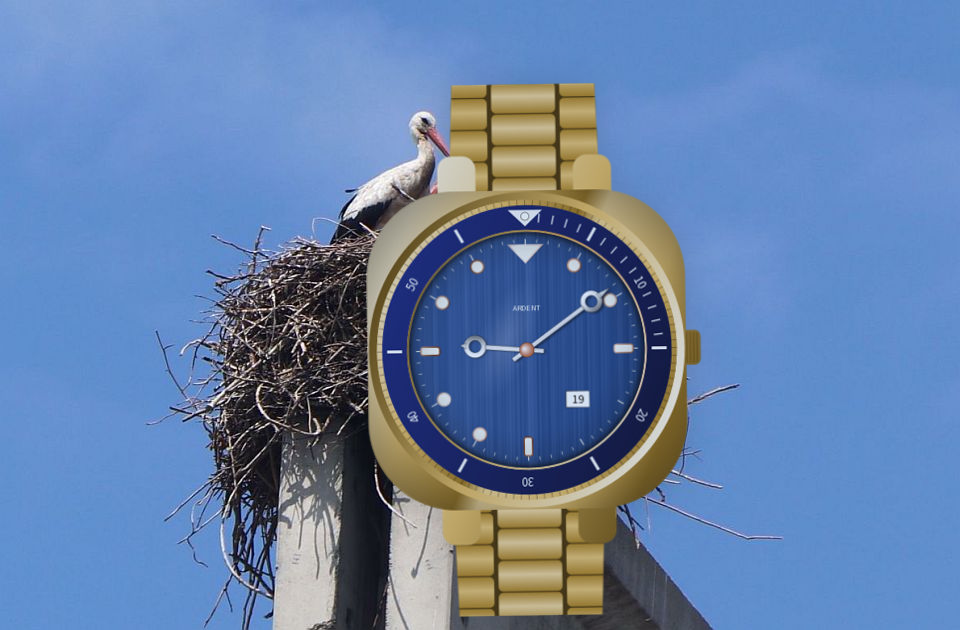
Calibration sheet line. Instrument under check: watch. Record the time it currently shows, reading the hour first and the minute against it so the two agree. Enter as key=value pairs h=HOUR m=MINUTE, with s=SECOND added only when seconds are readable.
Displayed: h=9 m=9
